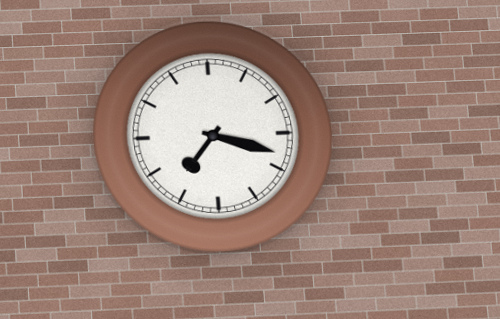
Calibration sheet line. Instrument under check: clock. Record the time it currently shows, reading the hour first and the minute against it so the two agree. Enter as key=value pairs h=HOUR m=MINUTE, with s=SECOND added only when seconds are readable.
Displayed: h=7 m=18
